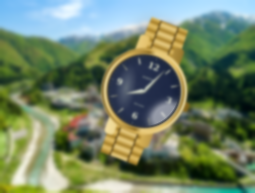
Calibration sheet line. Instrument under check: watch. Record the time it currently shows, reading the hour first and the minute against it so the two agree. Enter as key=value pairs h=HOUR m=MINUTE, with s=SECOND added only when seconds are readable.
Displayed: h=8 m=4
